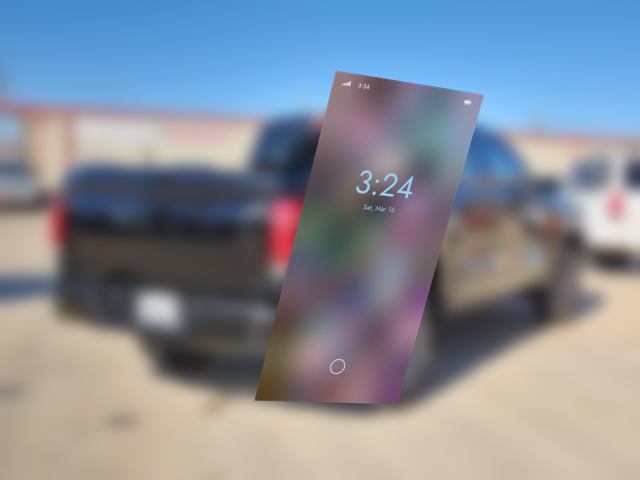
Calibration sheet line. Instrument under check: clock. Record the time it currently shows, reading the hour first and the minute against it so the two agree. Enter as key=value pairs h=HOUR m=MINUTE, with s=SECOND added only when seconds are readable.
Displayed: h=3 m=24
